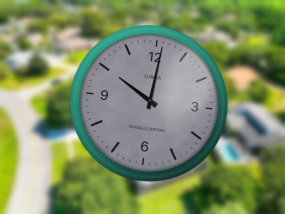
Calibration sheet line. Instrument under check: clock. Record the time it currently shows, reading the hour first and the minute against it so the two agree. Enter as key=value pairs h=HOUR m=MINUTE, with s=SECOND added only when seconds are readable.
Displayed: h=10 m=1
